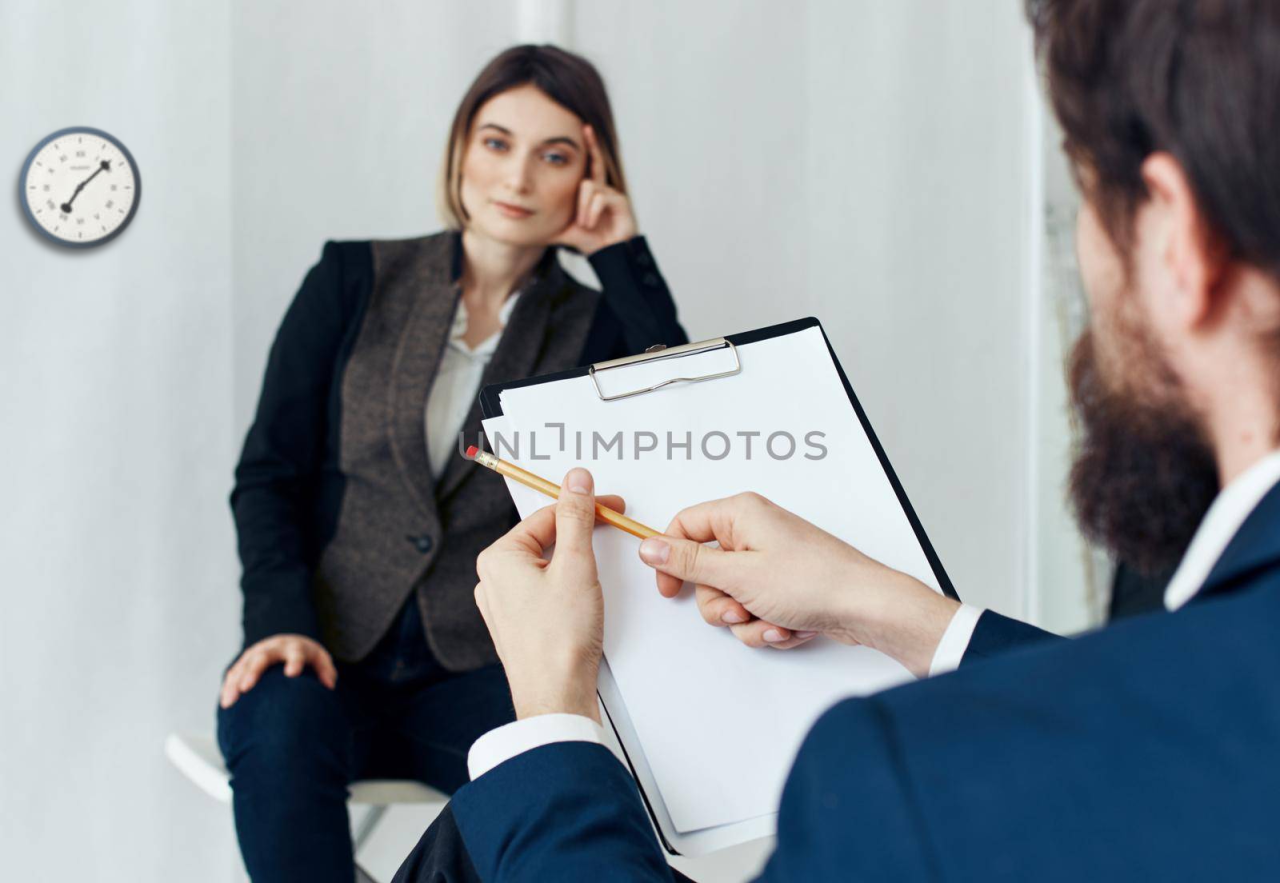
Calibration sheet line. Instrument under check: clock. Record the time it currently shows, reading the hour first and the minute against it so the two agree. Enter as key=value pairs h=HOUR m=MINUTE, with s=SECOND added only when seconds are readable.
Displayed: h=7 m=8
